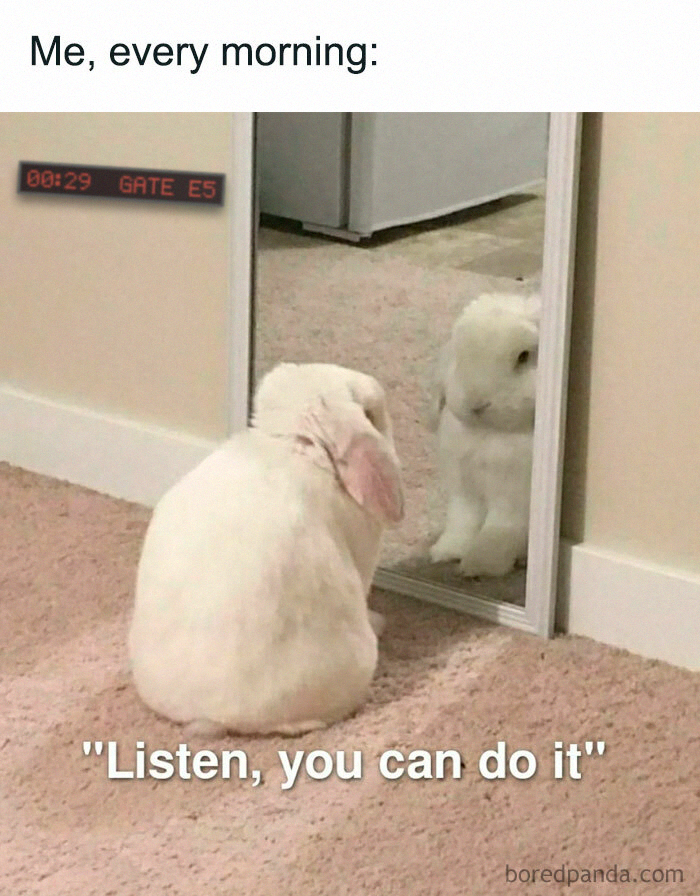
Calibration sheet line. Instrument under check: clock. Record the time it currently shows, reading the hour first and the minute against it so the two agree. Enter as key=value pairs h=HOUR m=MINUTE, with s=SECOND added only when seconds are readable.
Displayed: h=0 m=29
